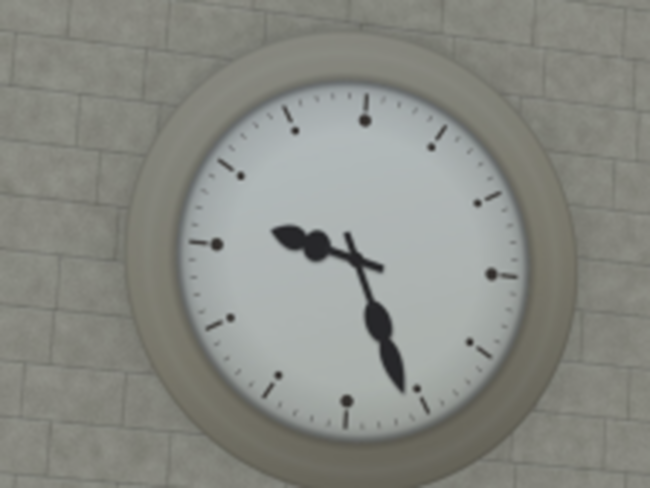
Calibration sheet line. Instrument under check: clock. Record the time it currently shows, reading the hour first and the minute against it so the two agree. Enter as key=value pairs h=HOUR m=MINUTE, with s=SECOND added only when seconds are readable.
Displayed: h=9 m=26
